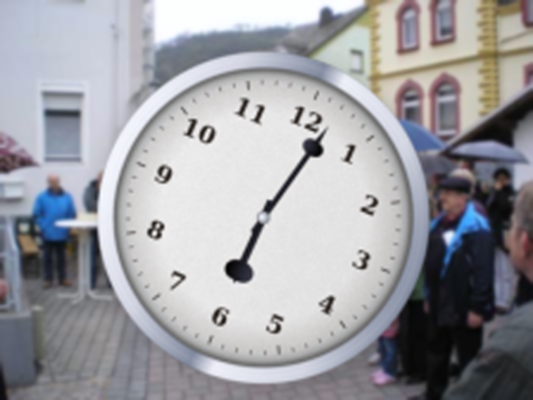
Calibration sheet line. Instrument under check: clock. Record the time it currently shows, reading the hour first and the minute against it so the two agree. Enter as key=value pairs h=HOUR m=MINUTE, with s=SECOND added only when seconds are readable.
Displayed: h=6 m=2
